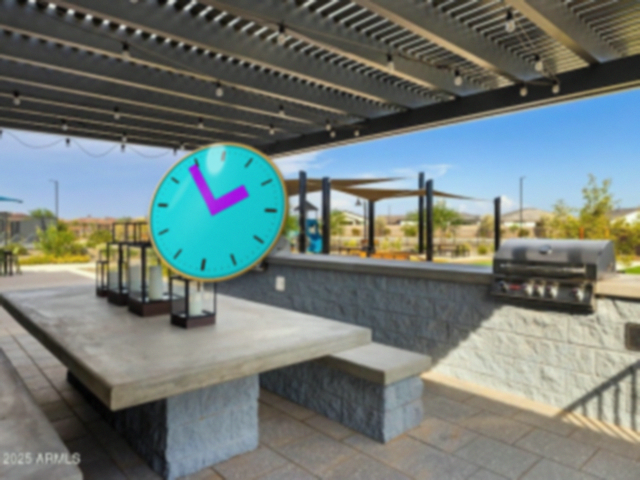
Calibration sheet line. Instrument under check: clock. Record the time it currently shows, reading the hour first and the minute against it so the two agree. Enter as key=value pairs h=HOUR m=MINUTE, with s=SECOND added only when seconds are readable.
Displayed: h=1 m=54
